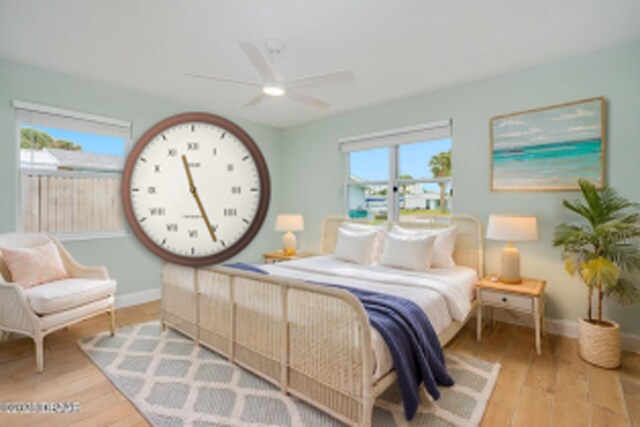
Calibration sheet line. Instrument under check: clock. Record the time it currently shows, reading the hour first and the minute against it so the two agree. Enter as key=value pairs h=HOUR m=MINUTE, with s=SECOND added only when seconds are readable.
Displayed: h=11 m=26
